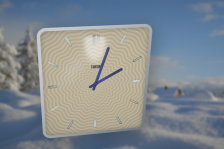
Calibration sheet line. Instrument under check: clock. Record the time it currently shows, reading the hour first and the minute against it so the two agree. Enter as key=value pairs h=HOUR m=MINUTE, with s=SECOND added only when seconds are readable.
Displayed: h=2 m=3
